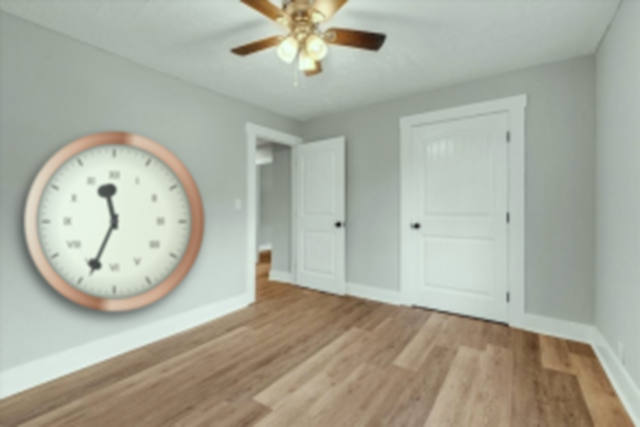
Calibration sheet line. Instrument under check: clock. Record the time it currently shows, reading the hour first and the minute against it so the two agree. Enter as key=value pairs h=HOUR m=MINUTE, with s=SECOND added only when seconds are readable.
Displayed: h=11 m=34
